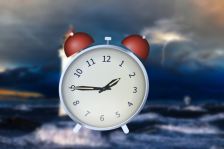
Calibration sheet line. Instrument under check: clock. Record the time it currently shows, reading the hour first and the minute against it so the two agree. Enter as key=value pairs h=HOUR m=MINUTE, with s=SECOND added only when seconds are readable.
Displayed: h=1 m=45
